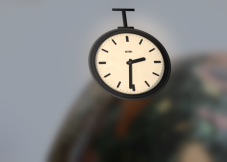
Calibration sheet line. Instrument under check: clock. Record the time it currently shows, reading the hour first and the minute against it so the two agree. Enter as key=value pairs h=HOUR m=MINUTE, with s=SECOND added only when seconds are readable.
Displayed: h=2 m=31
